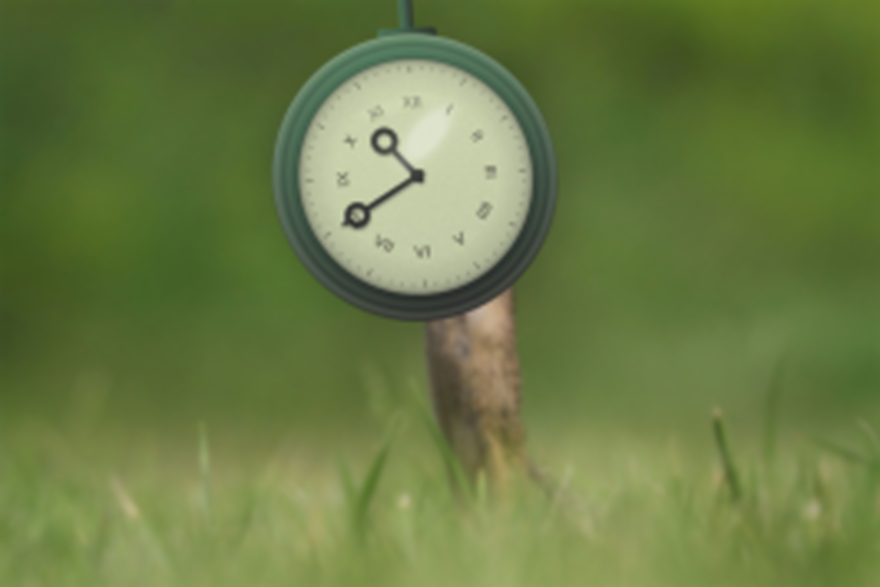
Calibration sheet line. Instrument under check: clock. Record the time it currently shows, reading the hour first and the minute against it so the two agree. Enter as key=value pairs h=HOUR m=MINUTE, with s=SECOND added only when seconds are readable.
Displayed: h=10 m=40
